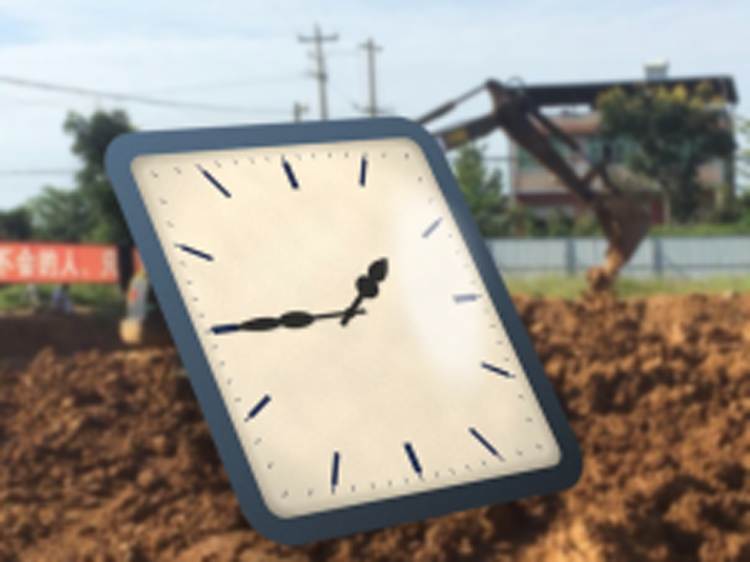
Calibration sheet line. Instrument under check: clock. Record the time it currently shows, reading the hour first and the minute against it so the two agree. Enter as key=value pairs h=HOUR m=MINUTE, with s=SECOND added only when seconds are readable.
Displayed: h=1 m=45
